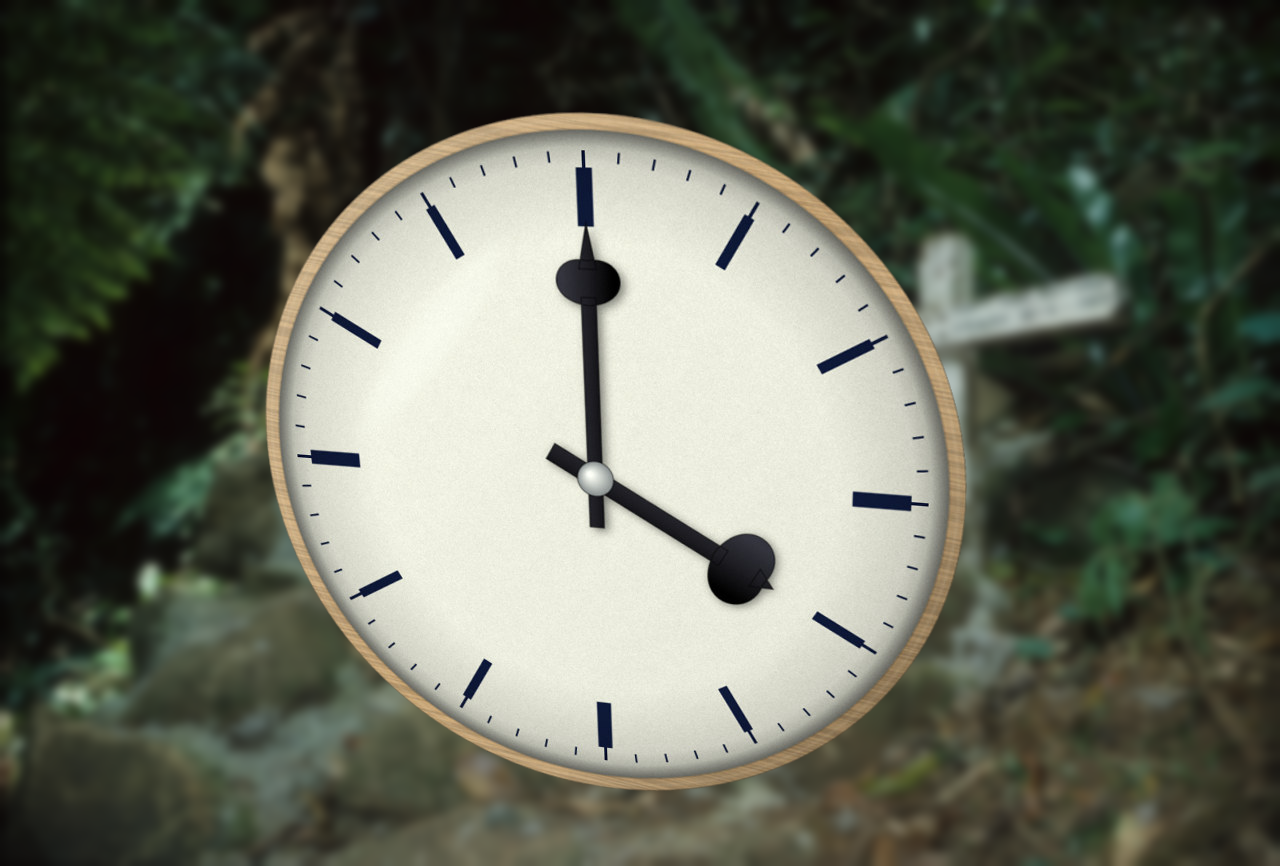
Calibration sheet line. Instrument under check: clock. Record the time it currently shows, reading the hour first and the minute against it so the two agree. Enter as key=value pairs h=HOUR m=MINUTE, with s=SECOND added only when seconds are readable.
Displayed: h=4 m=0
